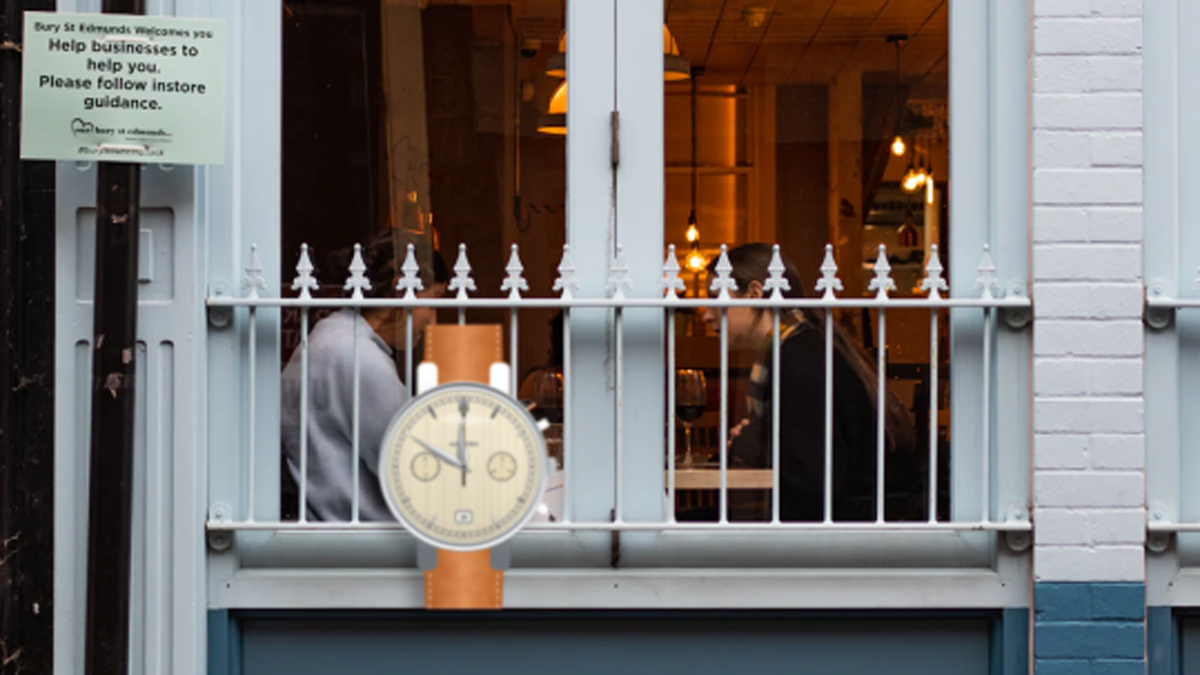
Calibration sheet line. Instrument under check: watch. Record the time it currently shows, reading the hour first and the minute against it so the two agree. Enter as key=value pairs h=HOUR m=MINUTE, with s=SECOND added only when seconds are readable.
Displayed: h=11 m=50
